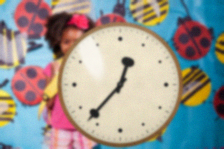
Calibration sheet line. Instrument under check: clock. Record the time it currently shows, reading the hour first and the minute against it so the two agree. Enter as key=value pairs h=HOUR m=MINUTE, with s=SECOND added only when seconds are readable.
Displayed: h=12 m=37
